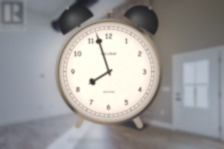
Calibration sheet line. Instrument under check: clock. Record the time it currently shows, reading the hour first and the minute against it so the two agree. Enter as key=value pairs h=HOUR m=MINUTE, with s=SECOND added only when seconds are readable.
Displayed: h=7 m=57
